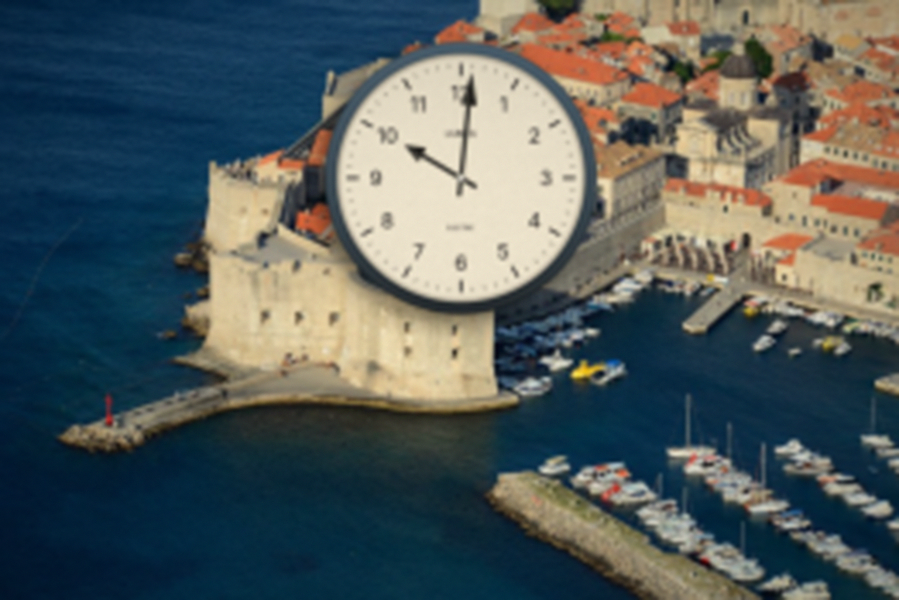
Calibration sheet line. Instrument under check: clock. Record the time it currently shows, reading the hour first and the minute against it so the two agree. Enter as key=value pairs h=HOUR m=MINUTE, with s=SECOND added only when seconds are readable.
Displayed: h=10 m=1
